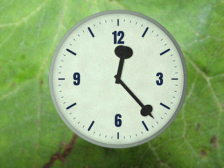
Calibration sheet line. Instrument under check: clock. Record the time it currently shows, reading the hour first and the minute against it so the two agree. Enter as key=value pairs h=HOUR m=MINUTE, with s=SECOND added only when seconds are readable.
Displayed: h=12 m=23
